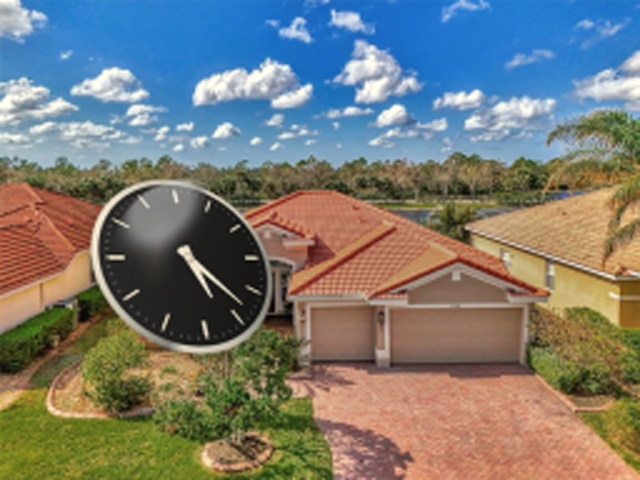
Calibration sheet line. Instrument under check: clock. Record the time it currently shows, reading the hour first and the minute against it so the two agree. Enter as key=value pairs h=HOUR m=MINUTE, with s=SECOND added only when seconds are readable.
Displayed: h=5 m=23
